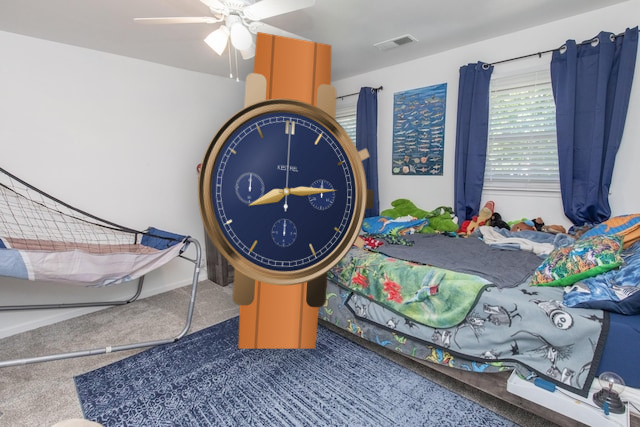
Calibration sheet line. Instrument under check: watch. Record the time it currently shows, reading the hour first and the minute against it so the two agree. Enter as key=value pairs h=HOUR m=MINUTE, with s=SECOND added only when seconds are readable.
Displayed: h=8 m=14
